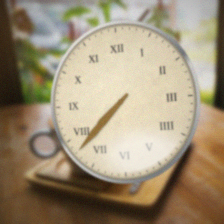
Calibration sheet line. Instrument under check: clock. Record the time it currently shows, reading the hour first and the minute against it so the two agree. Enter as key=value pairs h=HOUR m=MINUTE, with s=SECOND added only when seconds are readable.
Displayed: h=7 m=38
